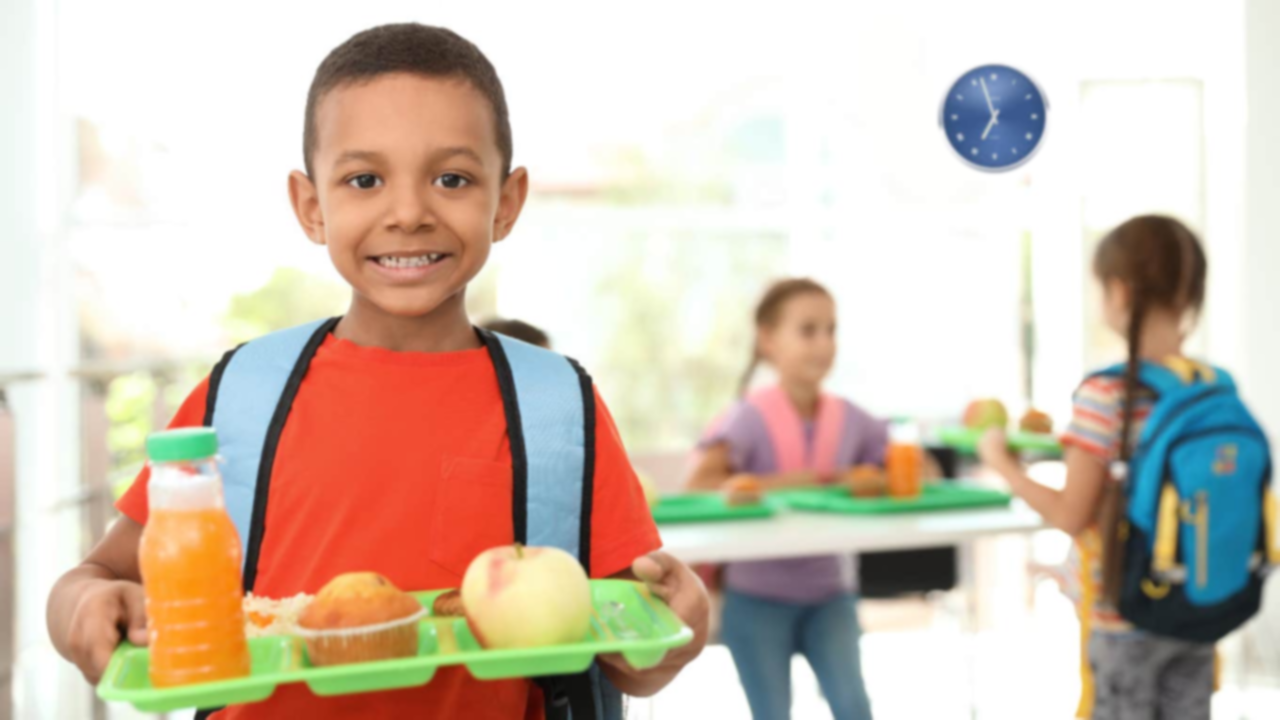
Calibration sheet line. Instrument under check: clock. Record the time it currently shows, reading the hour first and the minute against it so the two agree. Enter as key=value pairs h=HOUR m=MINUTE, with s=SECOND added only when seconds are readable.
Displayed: h=6 m=57
